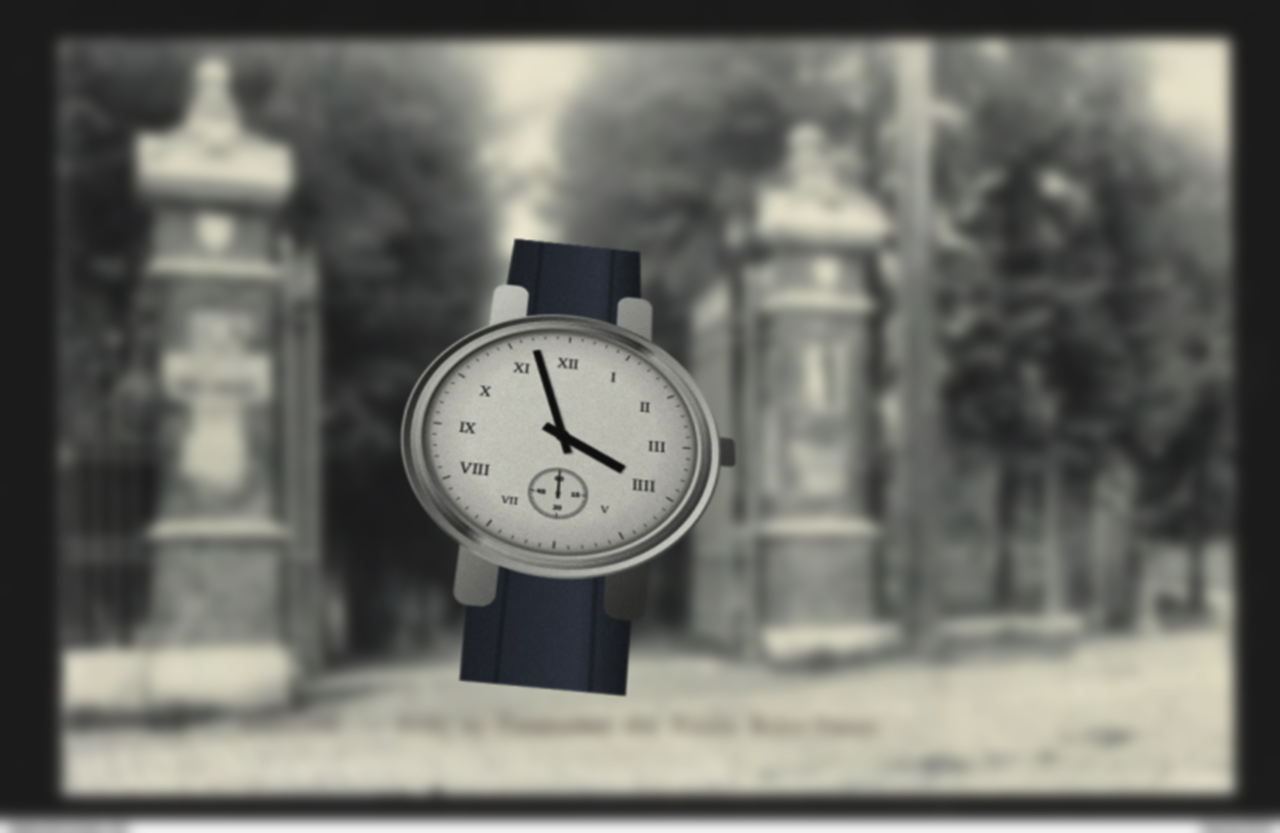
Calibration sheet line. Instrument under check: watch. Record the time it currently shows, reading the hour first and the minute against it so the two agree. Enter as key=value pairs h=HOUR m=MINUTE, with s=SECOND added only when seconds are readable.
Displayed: h=3 m=57
